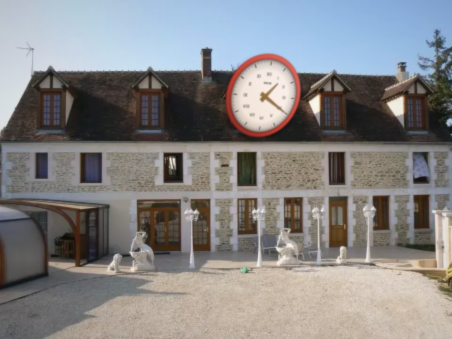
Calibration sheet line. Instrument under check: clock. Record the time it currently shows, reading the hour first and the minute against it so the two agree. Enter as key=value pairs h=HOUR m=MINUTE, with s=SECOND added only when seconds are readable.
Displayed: h=1 m=20
